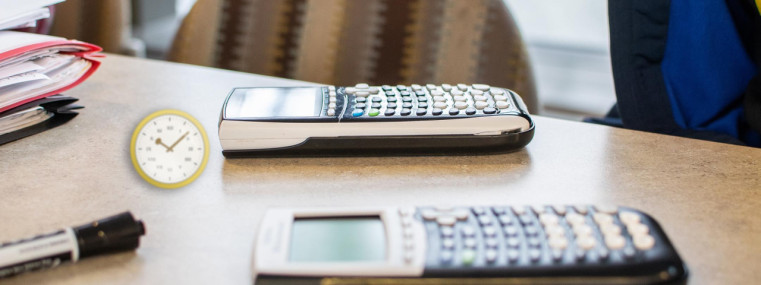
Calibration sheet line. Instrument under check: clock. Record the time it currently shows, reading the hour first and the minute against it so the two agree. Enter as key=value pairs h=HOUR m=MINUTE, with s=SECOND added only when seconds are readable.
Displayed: h=10 m=8
